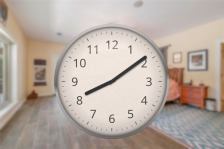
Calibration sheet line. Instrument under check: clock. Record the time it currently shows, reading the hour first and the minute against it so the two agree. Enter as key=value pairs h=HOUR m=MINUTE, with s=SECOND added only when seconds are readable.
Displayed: h=8 m=9
